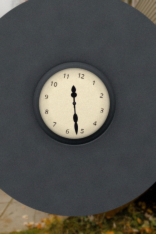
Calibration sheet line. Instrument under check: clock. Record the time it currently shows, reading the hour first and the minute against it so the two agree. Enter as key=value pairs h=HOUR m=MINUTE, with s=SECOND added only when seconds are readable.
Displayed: h=11 m=27
